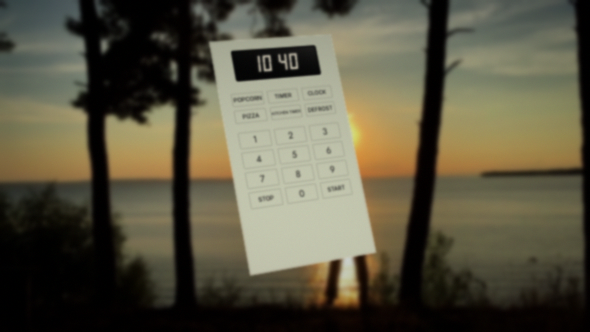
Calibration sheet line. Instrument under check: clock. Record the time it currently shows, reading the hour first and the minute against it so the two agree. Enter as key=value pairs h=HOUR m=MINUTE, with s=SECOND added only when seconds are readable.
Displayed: h=10 m=40
